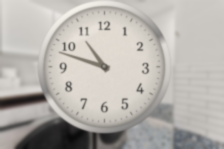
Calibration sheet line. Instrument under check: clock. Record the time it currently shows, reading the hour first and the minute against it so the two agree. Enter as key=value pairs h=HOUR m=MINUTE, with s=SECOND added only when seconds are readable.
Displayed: h=10 m=48
